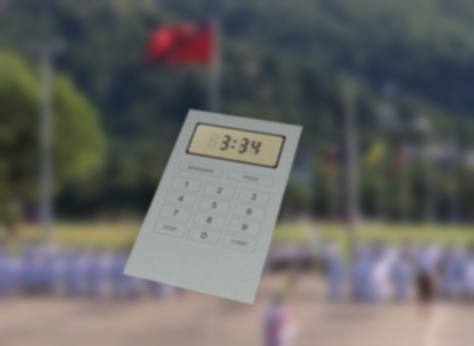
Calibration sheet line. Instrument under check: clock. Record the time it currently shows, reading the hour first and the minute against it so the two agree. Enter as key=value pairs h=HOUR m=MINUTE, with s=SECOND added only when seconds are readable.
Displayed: h=3 m=34
